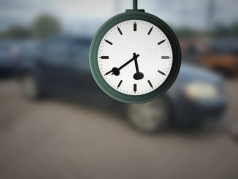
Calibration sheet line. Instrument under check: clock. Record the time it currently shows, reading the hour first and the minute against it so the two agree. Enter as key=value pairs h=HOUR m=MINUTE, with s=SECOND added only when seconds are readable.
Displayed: h=5 m=39
